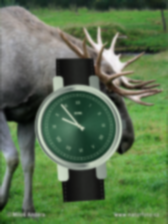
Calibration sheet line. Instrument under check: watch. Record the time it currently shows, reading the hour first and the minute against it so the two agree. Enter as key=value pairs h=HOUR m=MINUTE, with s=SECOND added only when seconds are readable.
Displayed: h=9 m=54
